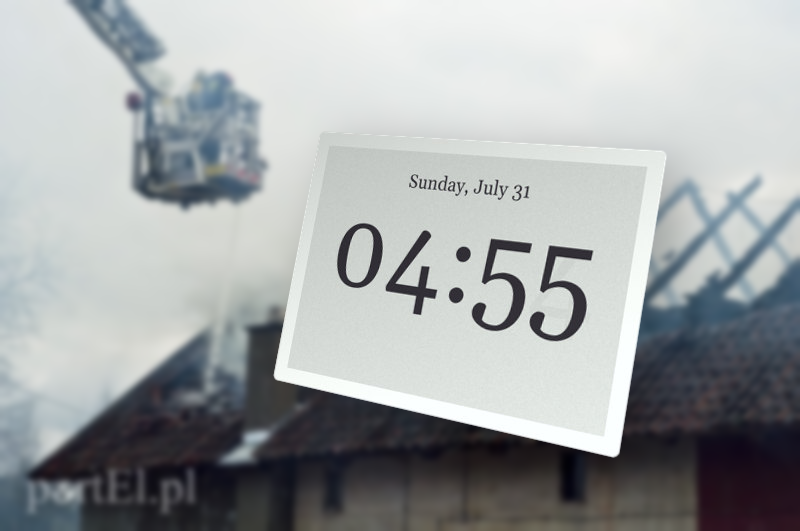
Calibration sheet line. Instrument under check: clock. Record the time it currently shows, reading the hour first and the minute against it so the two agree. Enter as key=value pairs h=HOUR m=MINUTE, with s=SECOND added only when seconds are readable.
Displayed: h=4 m=55
